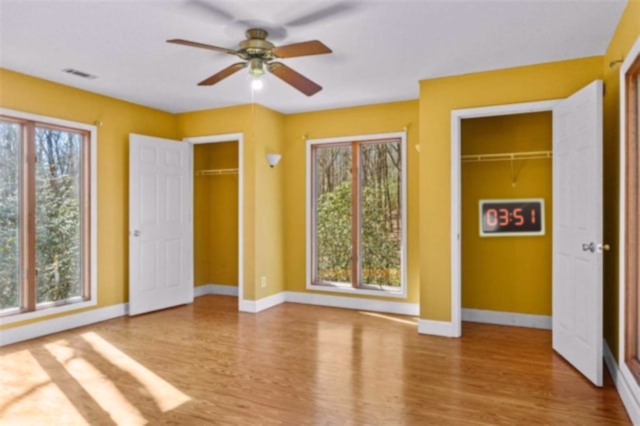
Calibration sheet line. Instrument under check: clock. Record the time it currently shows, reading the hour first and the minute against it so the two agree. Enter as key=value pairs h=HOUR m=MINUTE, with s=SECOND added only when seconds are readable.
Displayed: h=3 m=51
